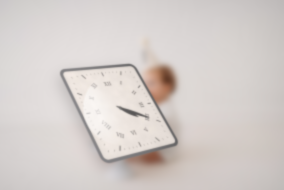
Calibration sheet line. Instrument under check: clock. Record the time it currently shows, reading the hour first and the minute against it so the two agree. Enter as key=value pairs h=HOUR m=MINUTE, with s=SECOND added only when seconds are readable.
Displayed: h=4 m=20
